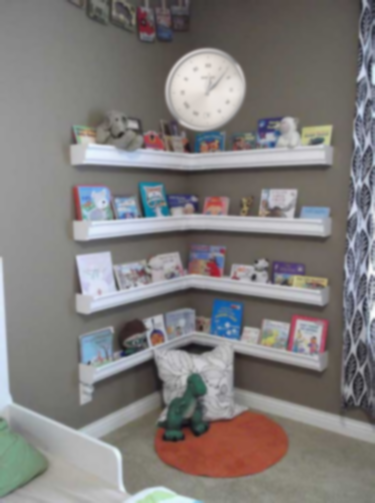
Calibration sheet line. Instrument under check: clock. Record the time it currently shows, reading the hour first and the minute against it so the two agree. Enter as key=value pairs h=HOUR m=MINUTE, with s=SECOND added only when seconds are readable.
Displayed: h=12 m=7
